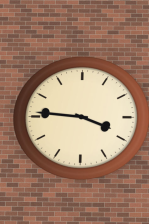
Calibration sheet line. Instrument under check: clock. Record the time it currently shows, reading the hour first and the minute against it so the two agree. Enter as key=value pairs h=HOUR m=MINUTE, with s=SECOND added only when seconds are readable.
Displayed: h=3 m=46
